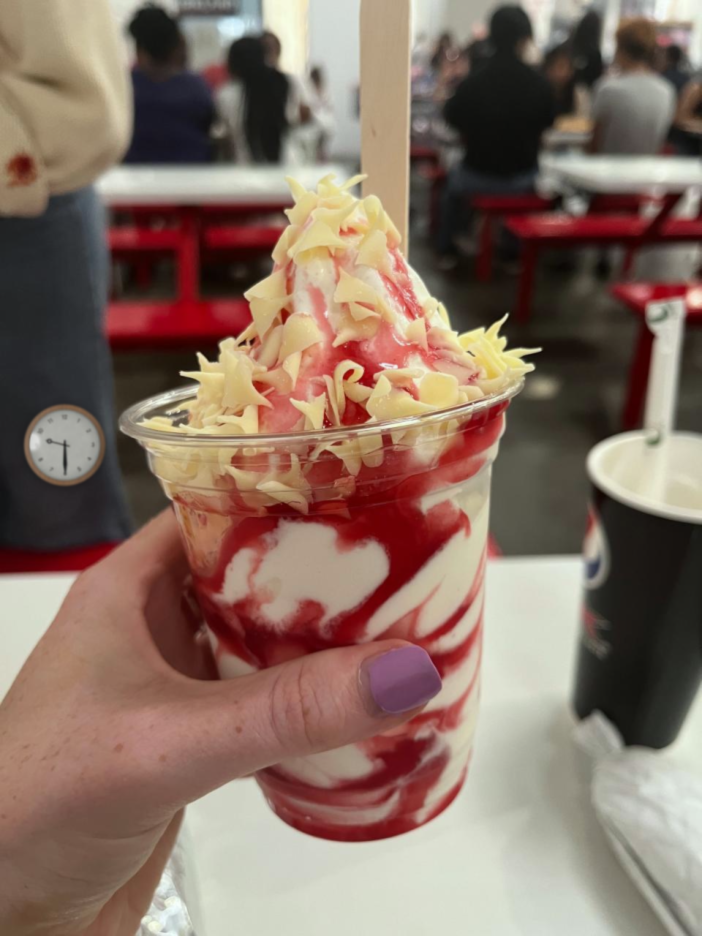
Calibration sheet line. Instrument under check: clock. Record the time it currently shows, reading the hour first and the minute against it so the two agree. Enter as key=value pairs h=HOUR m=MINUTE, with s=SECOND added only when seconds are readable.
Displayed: h=9 m=30
